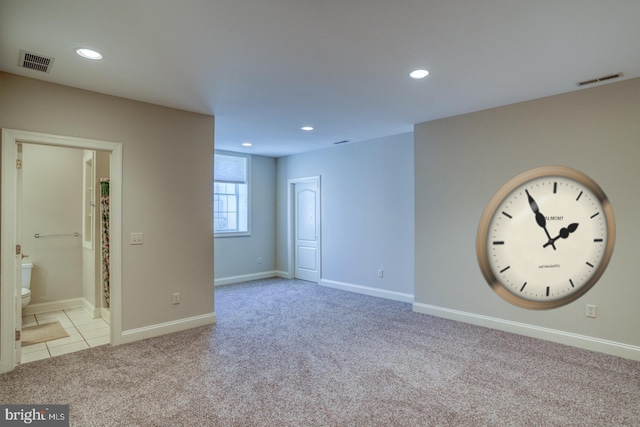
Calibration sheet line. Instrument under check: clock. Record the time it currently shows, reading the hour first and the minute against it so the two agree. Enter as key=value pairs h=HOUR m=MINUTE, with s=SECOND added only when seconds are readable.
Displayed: h=1 m=55
